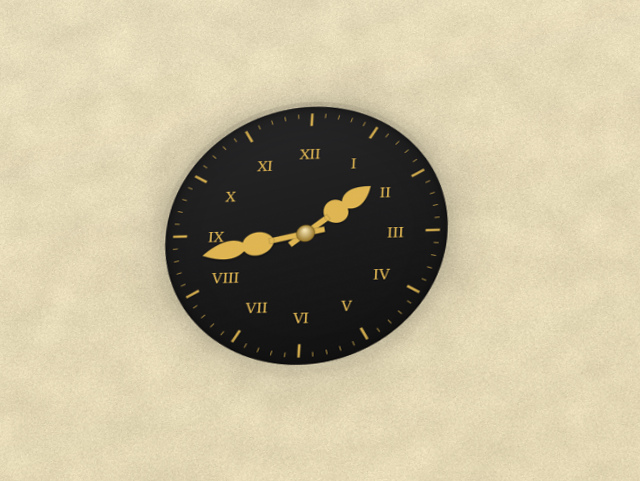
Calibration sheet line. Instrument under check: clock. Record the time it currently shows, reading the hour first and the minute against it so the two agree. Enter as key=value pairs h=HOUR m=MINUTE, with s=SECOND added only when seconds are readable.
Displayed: h=1 m=43
